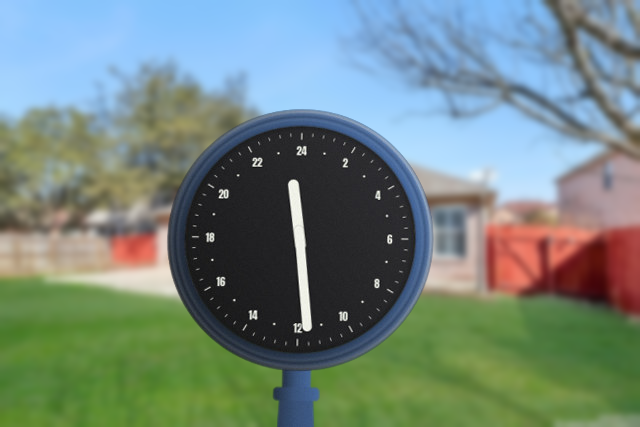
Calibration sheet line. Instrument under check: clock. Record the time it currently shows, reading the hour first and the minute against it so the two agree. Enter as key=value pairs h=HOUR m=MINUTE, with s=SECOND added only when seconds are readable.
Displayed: h=23 m=29
